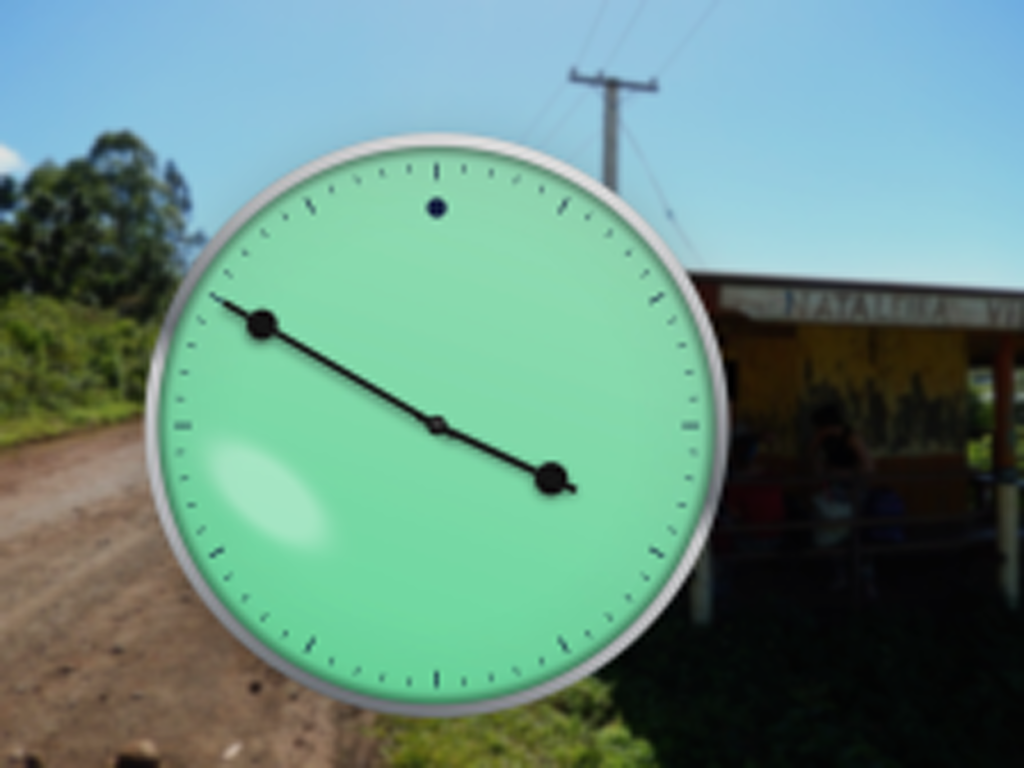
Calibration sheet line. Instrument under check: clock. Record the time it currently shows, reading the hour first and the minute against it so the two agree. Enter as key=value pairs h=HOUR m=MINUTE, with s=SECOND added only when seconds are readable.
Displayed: h=3 m=50
